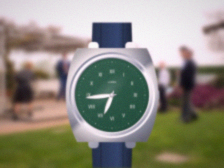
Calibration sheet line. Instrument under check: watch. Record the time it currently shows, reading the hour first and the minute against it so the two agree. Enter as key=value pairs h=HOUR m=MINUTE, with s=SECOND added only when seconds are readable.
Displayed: h=6 m=44
